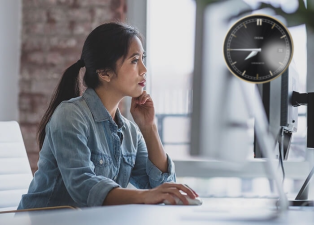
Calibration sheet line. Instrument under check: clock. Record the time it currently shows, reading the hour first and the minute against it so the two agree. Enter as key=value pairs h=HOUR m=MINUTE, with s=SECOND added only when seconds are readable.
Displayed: h=7 m=45
